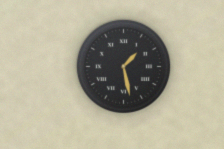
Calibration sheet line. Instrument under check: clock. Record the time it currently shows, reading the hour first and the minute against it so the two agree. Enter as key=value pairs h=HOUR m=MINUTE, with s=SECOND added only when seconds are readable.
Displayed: h=1 m=28
